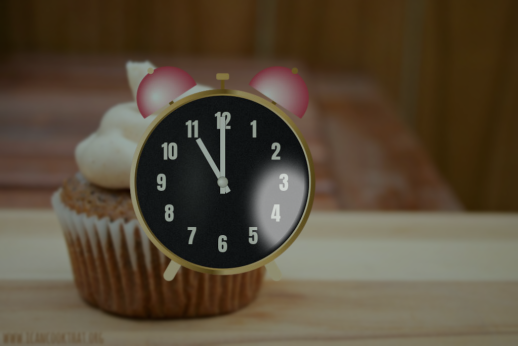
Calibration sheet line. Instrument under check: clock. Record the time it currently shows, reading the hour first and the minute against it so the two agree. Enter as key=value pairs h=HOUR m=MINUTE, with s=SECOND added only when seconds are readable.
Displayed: h=11 m=0
